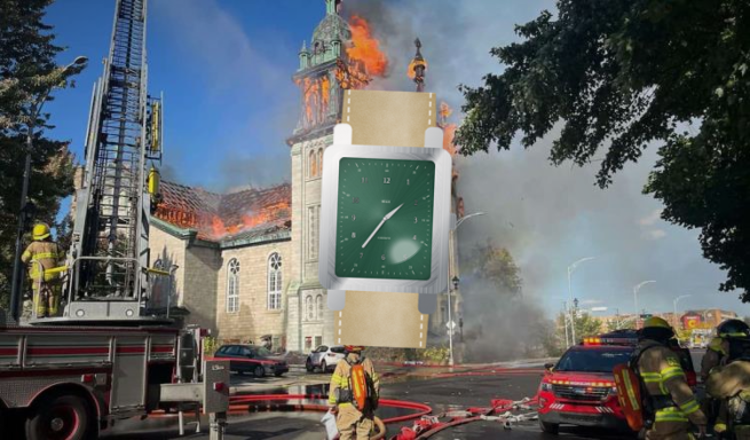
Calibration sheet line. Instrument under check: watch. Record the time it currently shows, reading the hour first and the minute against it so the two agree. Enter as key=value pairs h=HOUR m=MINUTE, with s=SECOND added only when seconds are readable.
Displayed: h=1 m=36
